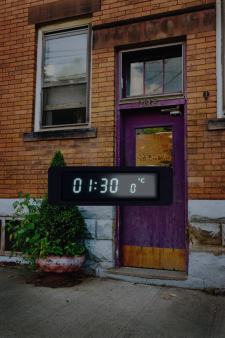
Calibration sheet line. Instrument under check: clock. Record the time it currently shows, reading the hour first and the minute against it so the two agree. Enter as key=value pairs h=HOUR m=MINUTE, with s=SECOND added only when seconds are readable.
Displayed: h=1 m=30
